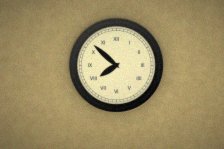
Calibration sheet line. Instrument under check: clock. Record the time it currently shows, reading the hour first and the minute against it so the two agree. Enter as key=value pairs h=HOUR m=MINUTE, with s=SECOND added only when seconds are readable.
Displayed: h=7 m=52
